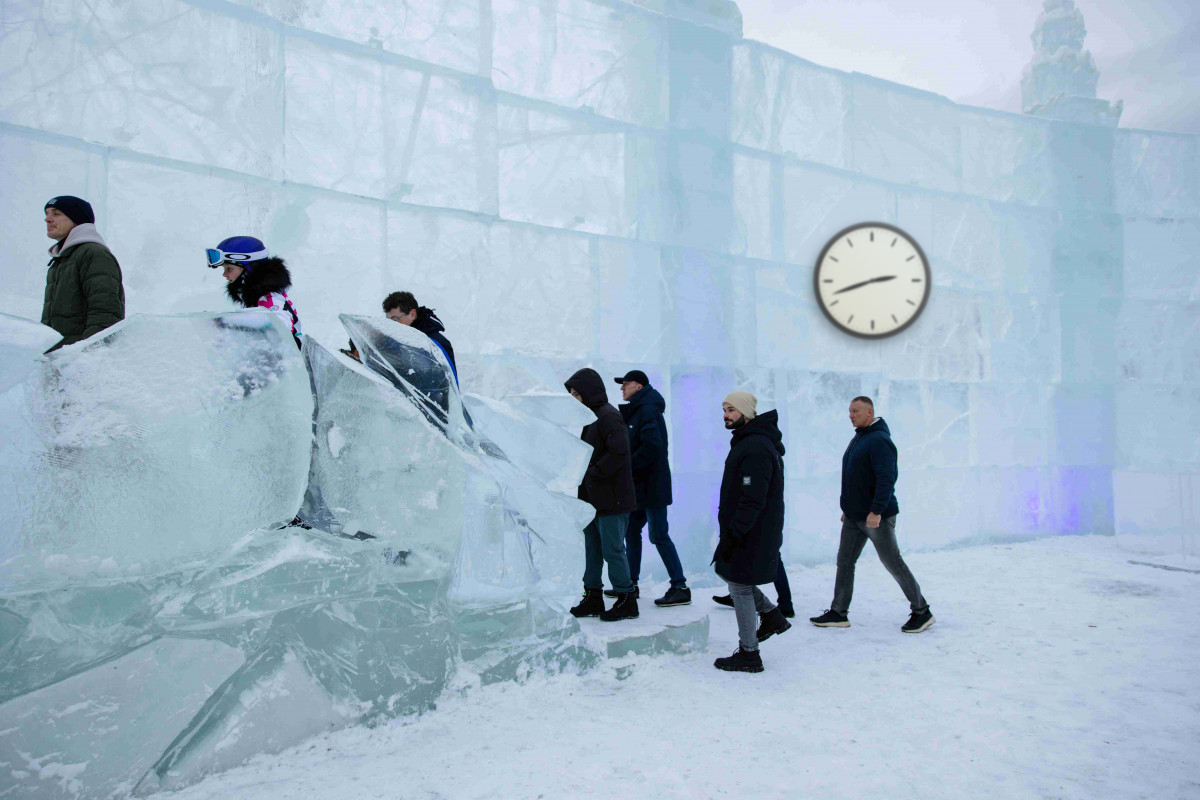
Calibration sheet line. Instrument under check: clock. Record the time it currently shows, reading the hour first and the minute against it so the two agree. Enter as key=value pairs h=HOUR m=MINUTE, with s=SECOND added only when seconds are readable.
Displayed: h=2 m=42
